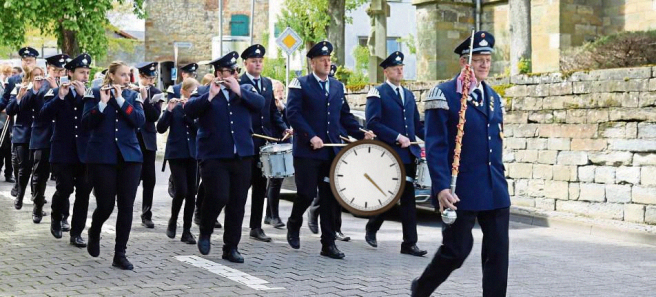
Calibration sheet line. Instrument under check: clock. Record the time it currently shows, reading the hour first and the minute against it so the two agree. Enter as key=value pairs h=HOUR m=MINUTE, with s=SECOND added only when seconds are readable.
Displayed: h=4 m=22
